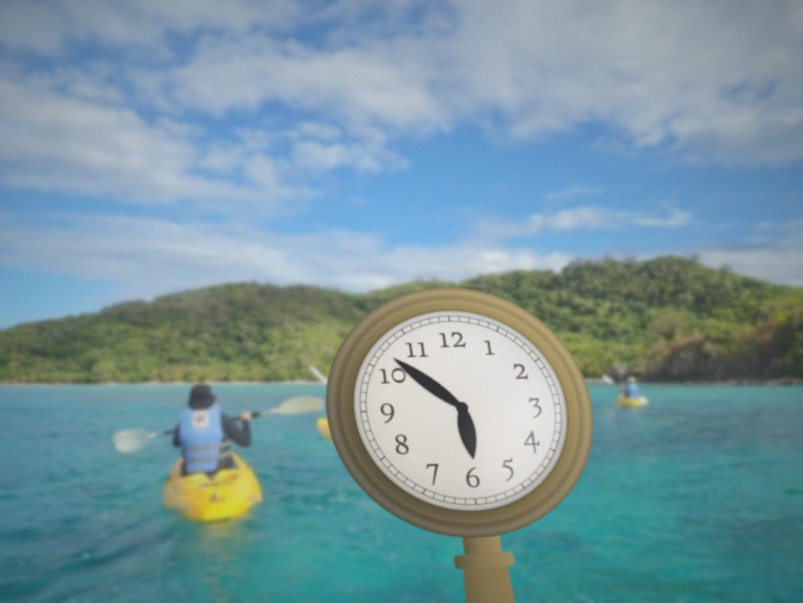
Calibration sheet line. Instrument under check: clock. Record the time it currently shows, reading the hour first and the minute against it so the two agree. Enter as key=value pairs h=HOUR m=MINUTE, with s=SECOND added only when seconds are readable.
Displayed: h=5 m=52
